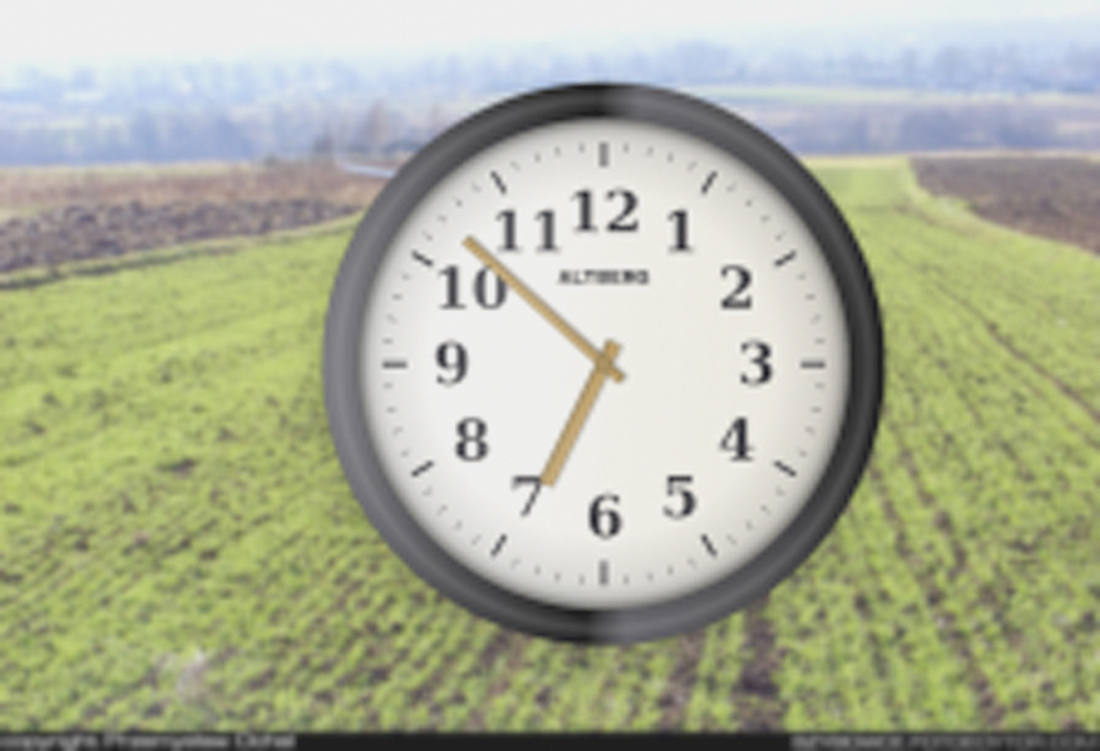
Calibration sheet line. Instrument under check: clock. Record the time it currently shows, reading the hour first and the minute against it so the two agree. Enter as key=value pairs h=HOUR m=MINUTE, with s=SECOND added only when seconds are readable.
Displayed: h=6 m=52
